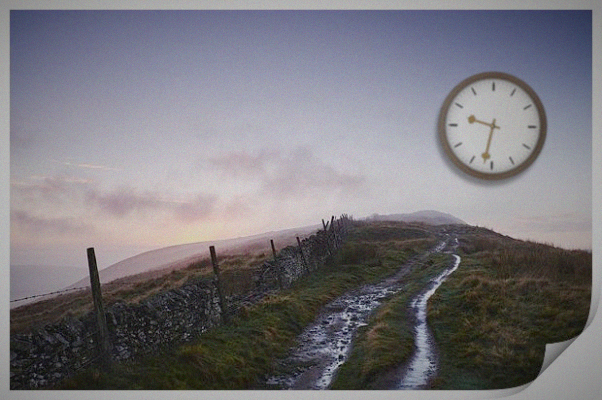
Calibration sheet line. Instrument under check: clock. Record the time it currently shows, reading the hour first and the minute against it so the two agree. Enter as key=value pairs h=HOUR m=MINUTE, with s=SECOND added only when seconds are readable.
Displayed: h=9 m=32
